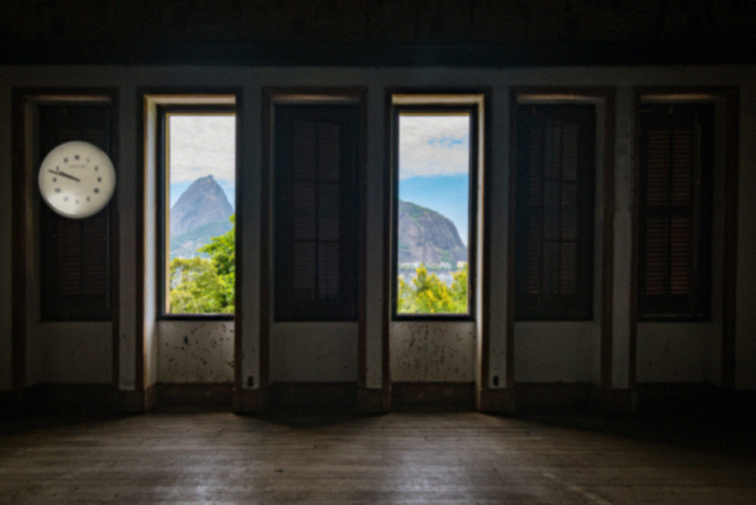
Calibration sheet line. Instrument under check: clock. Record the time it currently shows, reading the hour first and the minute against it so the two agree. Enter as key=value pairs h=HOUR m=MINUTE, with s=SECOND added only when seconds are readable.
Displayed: h=9 m=48
